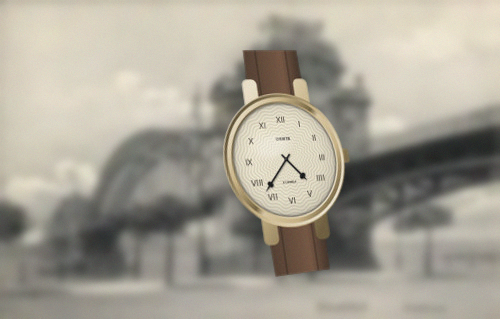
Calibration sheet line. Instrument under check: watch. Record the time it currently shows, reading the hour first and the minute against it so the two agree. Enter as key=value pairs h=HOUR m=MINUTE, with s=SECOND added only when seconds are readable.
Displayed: h=4 m=37
